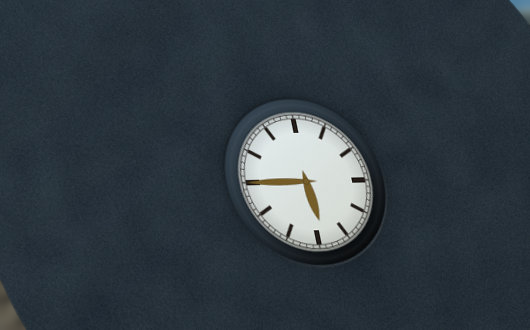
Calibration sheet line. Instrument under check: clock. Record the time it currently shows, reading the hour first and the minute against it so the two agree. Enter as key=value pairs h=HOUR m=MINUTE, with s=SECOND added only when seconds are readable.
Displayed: h=5 m=45
